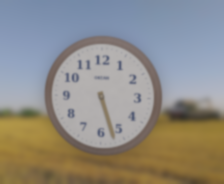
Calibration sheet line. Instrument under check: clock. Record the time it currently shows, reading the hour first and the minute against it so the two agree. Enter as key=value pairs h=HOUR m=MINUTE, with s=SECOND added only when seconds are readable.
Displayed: h=5 m=27
